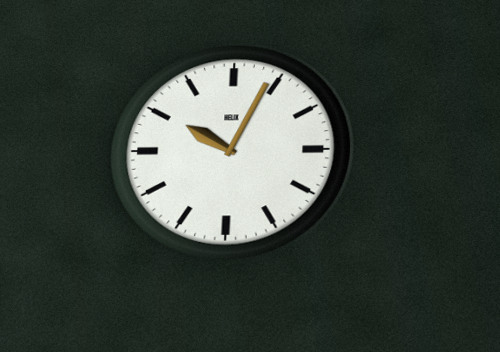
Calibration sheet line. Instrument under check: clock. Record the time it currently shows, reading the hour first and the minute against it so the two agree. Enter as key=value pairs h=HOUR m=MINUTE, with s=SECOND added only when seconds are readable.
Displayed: h=10 m=4
